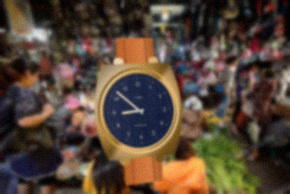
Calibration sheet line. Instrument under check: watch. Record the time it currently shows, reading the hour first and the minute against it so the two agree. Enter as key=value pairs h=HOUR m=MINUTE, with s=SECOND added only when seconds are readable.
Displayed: h=8 m=52
